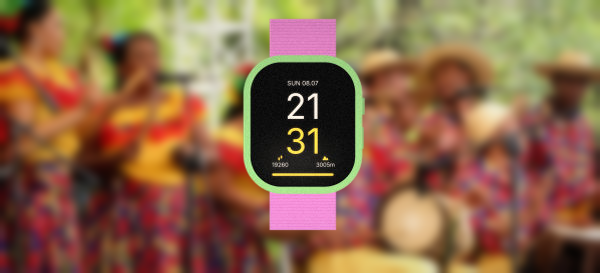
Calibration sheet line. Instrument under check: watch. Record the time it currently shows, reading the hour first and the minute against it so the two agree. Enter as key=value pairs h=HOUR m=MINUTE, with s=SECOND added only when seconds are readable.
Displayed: h=21 m=31
